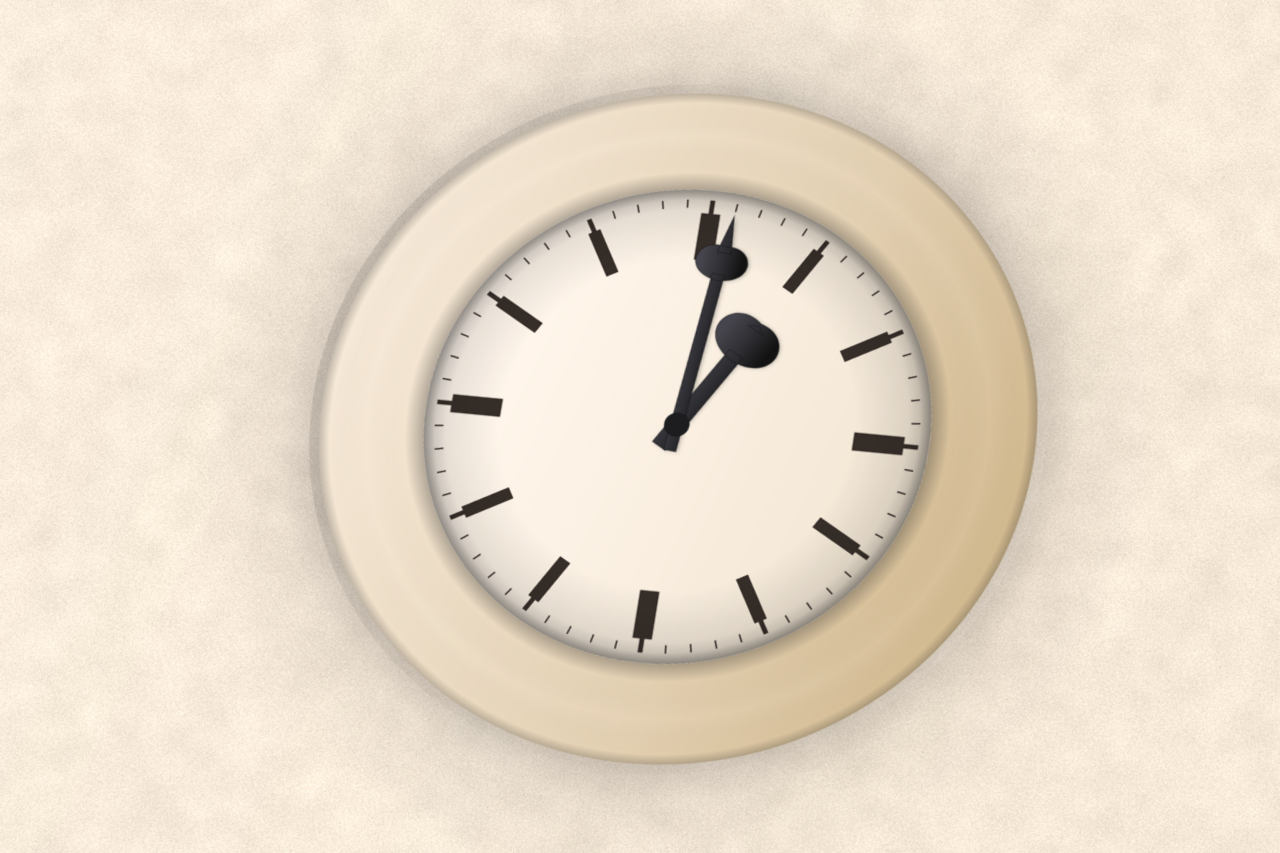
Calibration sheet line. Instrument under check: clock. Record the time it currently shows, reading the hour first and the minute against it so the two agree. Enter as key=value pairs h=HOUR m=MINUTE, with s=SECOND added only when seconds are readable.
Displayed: h=1 m=1
